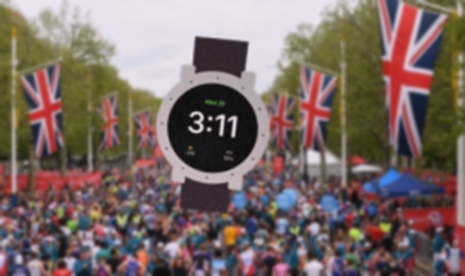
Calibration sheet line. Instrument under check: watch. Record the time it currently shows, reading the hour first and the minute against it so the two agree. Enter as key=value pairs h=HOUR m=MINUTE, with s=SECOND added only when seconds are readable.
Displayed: h=3 m=11
